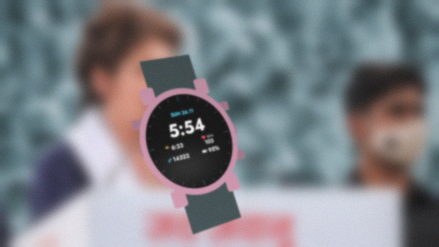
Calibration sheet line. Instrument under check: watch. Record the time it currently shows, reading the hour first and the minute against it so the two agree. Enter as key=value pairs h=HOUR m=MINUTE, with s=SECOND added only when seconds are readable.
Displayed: h=5 m=54
